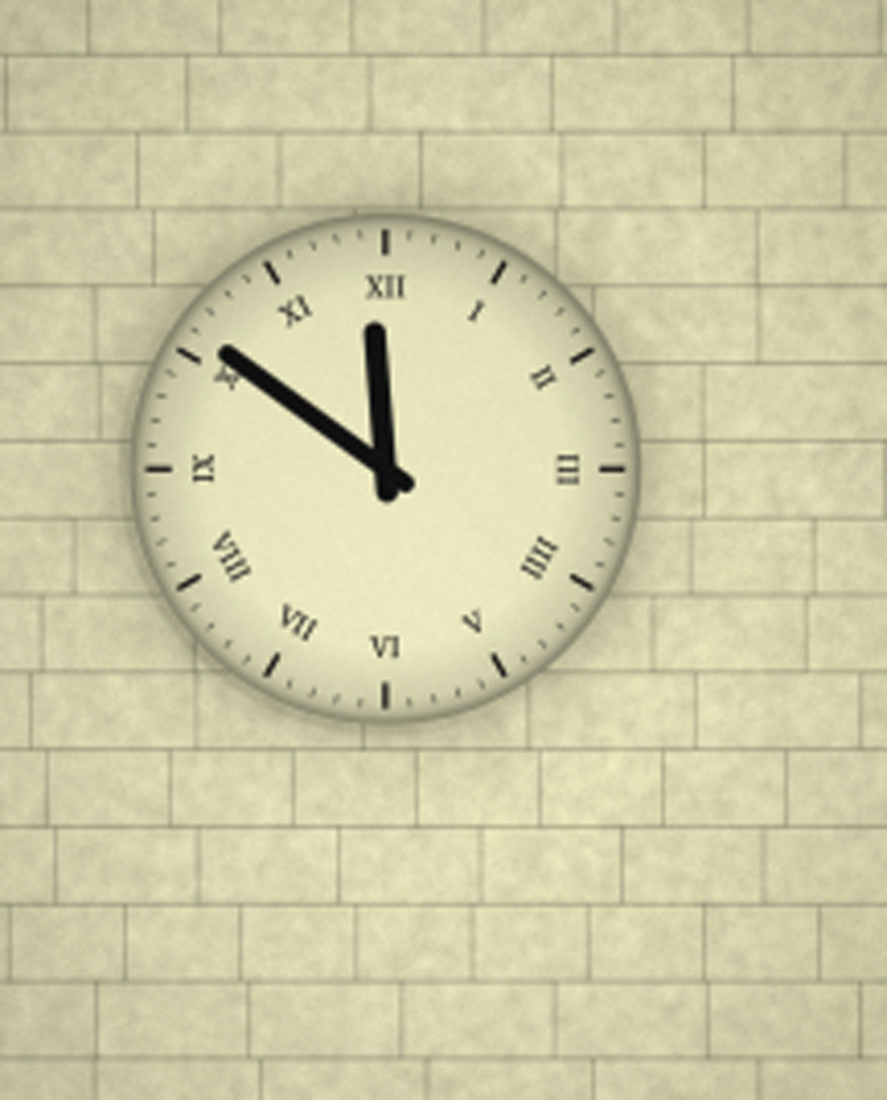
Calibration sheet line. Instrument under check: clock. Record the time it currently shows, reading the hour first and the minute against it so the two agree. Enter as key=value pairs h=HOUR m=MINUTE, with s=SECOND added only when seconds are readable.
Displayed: h=11 m=51
